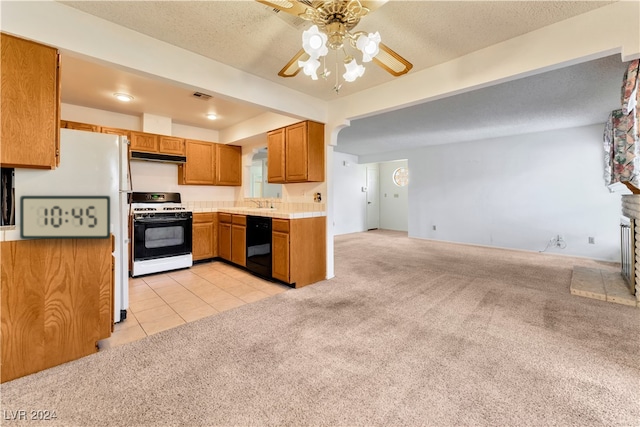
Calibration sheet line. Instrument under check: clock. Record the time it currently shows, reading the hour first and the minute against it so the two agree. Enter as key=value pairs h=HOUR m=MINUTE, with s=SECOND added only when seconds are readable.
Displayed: h=10 m=45
